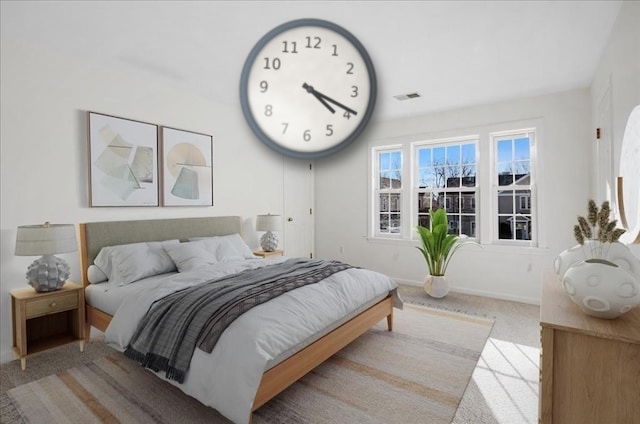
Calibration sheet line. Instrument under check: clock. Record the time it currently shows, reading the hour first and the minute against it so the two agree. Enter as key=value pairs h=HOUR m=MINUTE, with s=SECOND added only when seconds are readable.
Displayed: h=4 m=19
